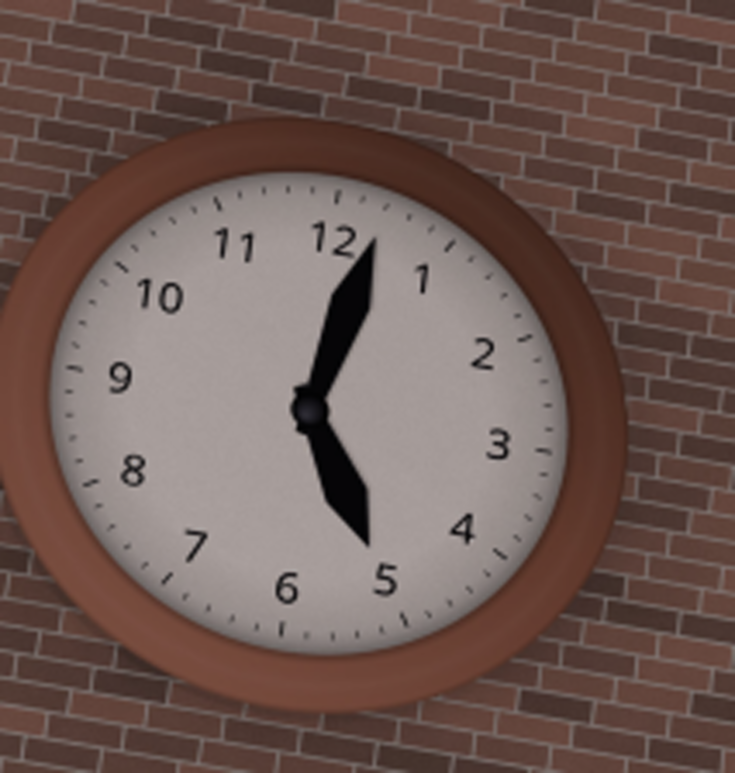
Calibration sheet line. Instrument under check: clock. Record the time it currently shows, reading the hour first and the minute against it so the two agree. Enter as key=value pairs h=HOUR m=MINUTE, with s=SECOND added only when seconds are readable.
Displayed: h=5 m=2
